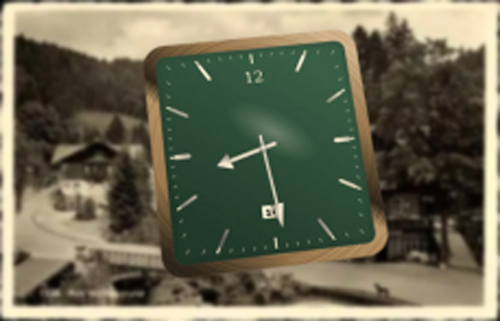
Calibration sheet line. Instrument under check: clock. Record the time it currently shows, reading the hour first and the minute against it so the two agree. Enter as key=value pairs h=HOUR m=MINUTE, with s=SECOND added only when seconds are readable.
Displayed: h=8 m=29
